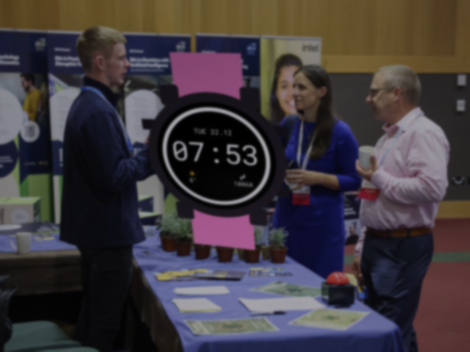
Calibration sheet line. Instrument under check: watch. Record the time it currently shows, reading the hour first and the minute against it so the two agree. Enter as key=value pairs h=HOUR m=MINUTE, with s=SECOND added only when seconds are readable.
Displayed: h=7 m=53
